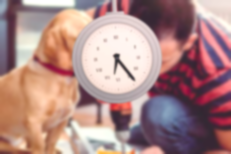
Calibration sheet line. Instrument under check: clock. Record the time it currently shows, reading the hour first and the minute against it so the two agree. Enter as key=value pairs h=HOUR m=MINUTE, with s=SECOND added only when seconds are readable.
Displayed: h=6 m=24
